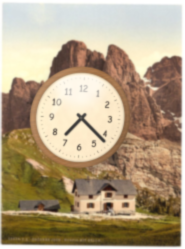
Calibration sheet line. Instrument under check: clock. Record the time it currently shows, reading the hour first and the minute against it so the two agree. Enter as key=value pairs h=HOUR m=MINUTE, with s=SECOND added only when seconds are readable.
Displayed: h=7 m=22
